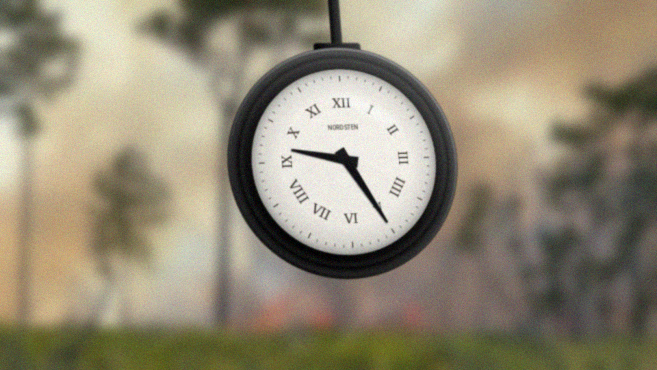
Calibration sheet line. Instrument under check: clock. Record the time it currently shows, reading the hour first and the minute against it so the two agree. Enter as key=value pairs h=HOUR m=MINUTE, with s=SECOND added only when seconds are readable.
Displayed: h=9 m=25
